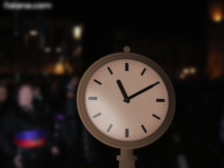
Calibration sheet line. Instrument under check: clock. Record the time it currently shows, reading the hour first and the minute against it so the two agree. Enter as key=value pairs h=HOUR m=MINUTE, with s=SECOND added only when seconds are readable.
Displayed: h=11 m=10
